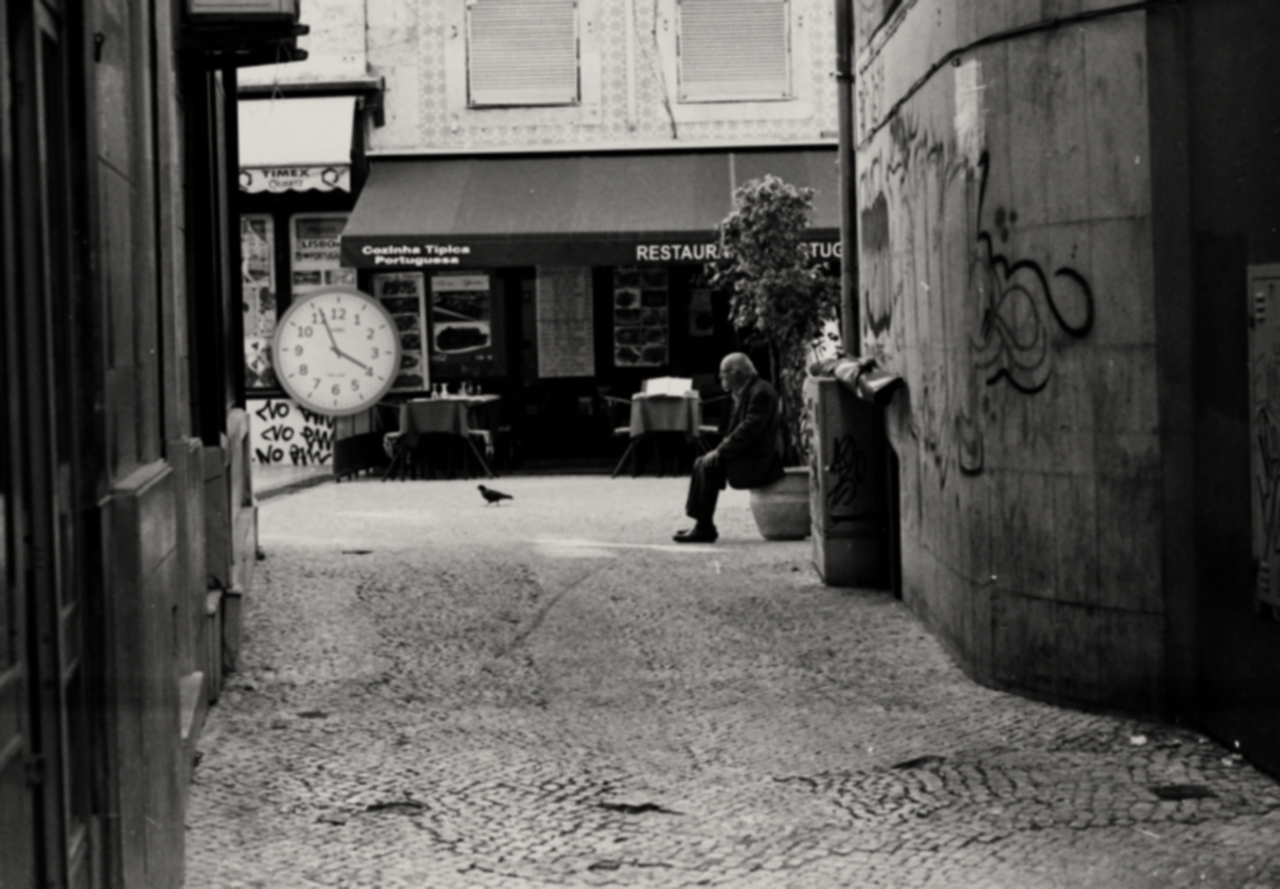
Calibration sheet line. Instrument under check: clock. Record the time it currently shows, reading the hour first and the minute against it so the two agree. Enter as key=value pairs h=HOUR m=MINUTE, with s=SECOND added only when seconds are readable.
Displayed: h=3 m=56
